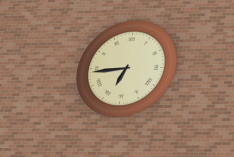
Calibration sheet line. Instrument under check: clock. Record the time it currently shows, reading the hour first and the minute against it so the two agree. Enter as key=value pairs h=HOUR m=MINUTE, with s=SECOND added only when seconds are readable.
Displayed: h=6 m=44
